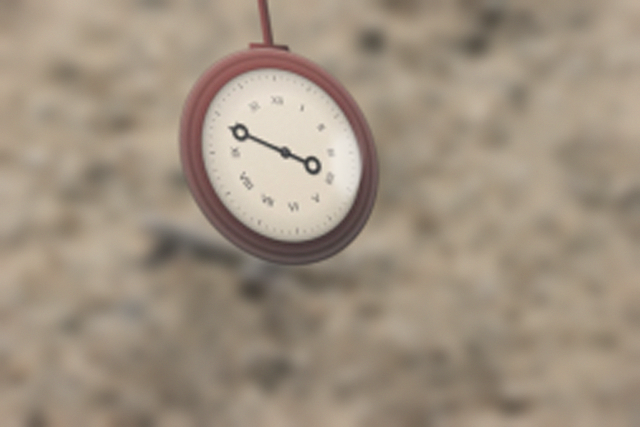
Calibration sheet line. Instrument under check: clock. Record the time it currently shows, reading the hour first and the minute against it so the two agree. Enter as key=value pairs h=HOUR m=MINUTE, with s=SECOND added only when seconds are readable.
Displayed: h=3 m=49
